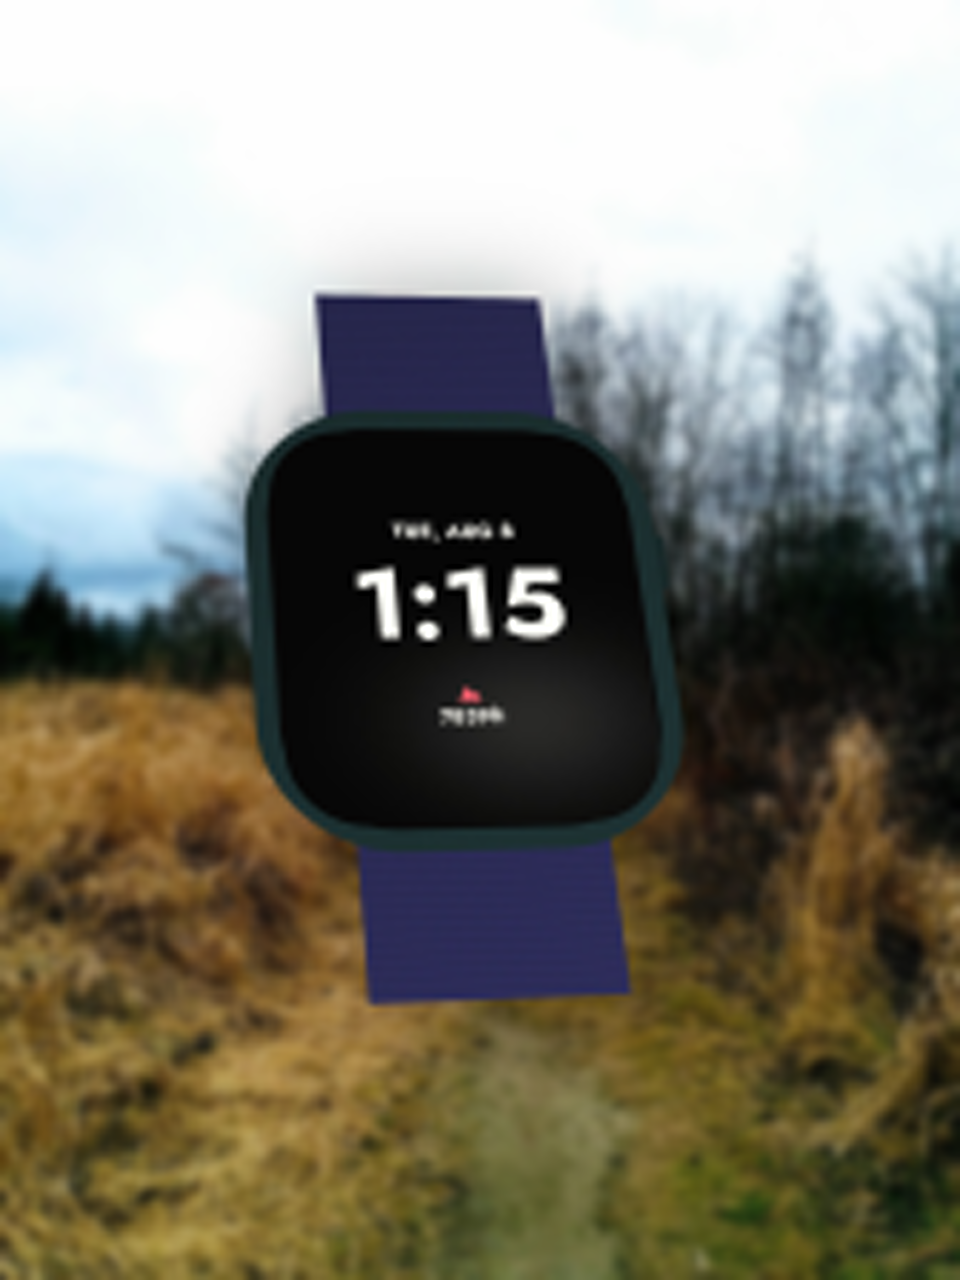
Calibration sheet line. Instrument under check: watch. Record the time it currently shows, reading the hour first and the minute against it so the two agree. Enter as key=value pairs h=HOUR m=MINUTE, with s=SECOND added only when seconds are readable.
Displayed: h=1 m=15
